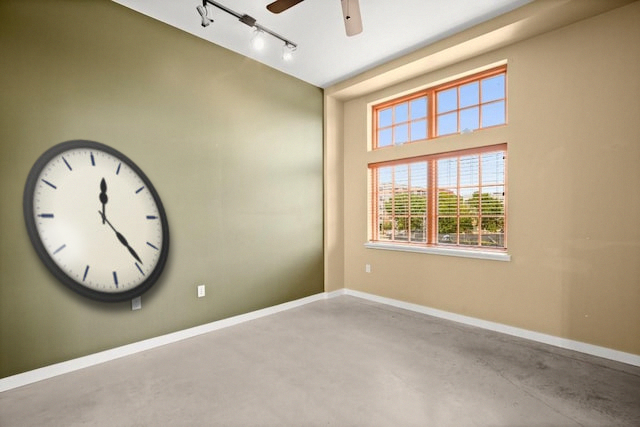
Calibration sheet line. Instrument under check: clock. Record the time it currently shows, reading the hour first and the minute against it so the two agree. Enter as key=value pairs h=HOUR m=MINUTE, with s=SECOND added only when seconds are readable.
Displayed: h=12 m=24
